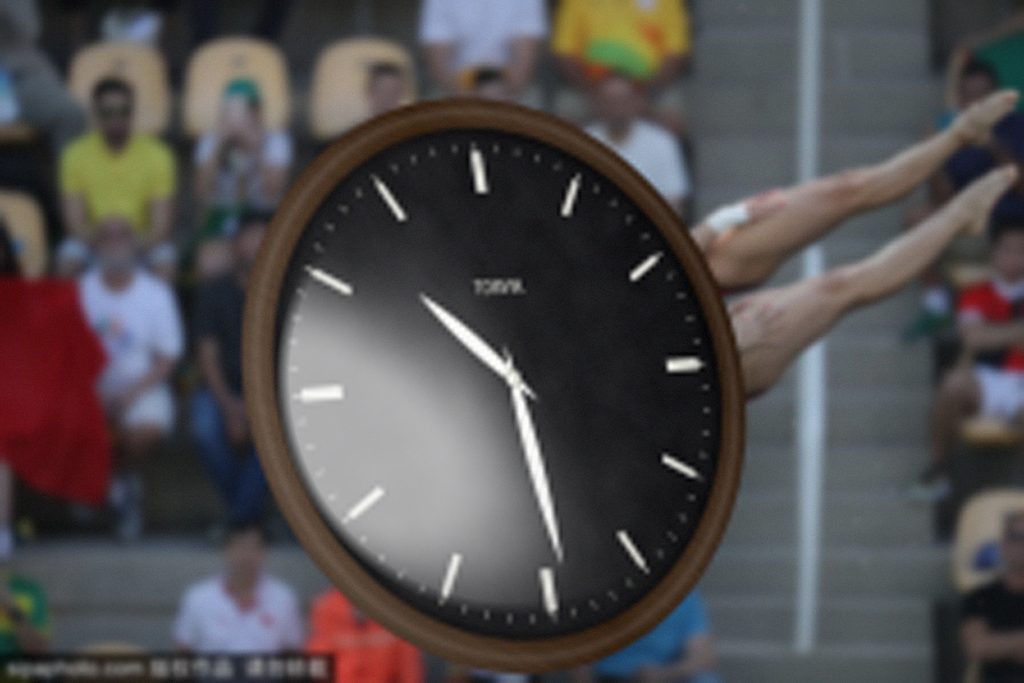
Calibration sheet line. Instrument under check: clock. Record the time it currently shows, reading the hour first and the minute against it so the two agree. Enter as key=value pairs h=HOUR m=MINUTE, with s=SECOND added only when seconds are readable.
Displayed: h=10 m=29
